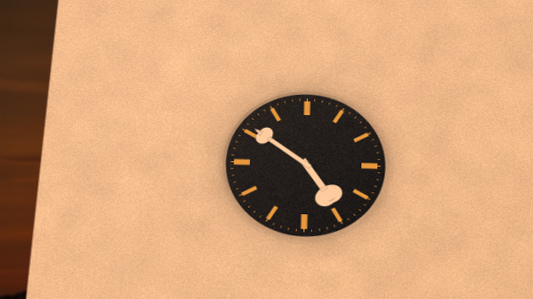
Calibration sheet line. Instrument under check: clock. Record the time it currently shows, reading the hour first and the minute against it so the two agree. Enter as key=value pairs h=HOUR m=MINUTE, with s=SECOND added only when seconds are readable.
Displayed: h=4 m=51
